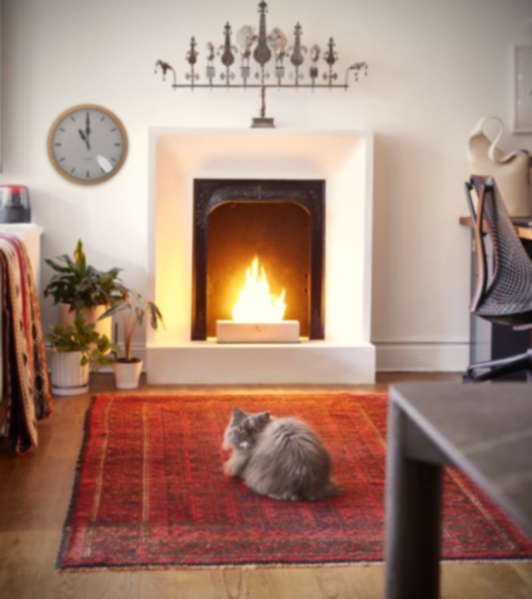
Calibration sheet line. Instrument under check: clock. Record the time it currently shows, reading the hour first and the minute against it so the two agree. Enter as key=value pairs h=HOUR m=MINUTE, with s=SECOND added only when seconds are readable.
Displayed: h=11 m=0
